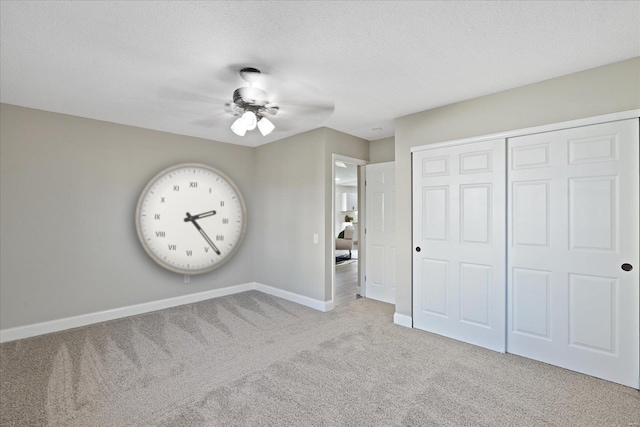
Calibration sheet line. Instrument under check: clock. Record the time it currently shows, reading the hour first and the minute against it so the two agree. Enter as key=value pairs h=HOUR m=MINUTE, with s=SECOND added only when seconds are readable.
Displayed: h=2 m=23
